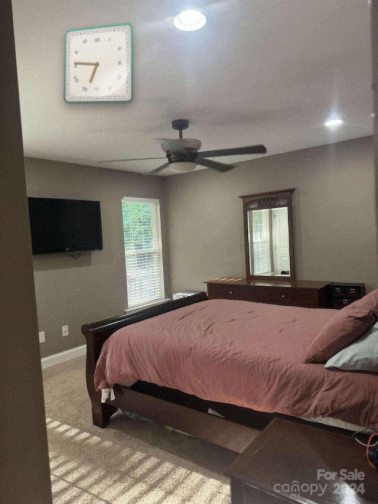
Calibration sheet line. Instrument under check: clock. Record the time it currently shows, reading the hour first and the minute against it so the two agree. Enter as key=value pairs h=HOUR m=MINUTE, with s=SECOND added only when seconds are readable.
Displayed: h=6 m=46
